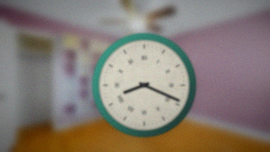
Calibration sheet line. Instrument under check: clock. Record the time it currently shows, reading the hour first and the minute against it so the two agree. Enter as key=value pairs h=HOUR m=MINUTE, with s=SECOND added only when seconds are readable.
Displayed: h=8 m=19
